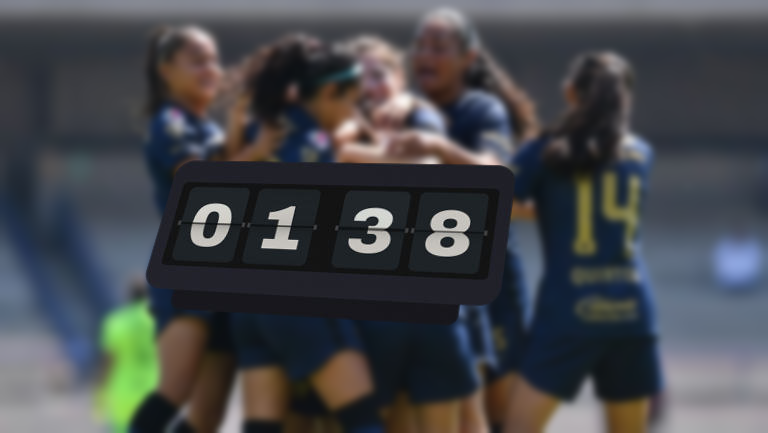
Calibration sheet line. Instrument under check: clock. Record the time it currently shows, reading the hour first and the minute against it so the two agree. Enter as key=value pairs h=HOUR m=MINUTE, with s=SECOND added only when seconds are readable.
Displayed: h=1 m=38
